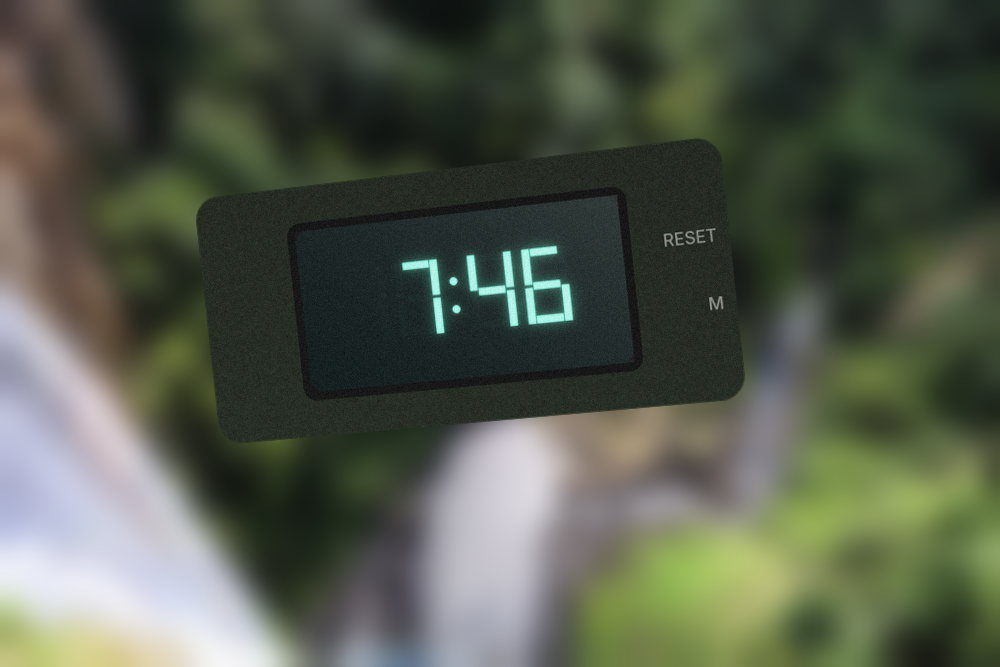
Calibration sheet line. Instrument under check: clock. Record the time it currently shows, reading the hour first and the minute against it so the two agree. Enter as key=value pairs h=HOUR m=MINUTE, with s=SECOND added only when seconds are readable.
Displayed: h=7 m=46
